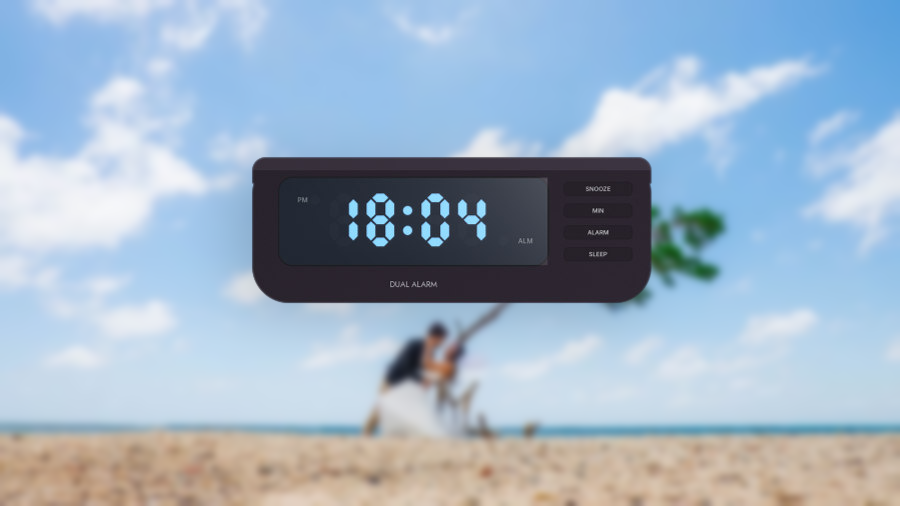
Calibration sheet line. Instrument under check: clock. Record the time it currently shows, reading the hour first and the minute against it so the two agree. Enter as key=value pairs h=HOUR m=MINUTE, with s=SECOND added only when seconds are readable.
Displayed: h=18 m=4
